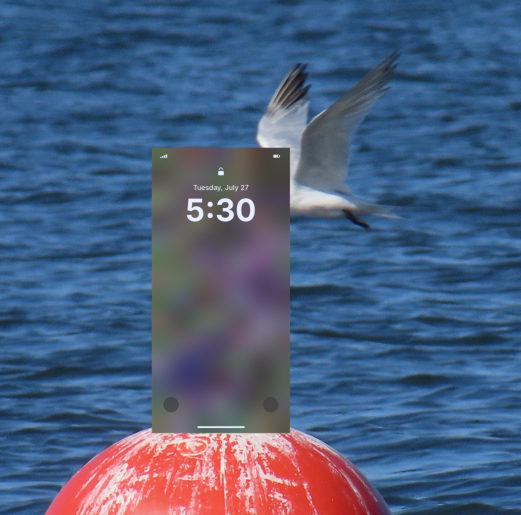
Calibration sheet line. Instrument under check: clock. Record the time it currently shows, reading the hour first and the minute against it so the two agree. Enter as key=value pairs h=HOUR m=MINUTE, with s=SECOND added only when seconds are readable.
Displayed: h=5 m=30
